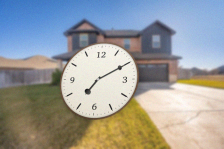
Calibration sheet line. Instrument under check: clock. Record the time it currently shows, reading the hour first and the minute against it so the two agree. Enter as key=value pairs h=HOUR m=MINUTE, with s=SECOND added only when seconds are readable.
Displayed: h=7 m=10
